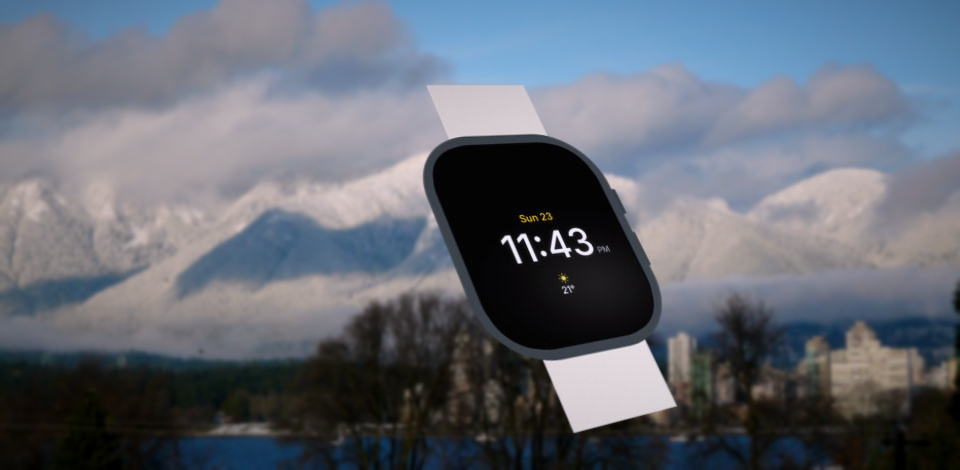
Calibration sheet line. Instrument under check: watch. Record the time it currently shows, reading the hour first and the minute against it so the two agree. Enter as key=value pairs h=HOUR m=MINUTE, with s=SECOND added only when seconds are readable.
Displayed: h=11 m=43
